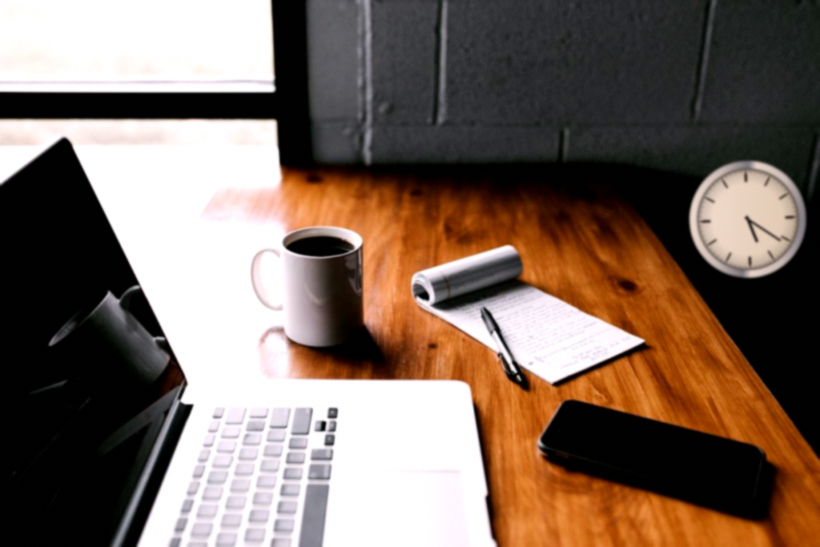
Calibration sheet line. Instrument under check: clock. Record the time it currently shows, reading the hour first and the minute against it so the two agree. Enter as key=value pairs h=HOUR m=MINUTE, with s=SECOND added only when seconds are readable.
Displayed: h=5 m=21
